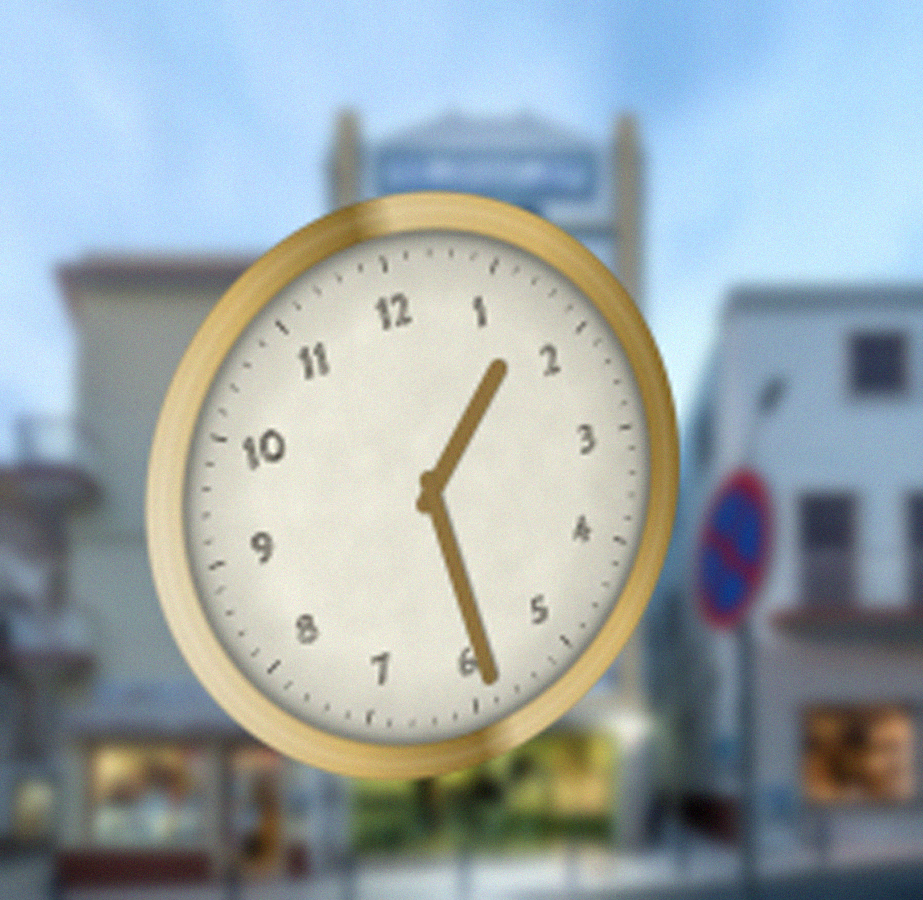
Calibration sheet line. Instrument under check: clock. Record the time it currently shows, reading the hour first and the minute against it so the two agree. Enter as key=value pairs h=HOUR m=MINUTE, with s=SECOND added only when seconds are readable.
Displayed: h=1 m=29
